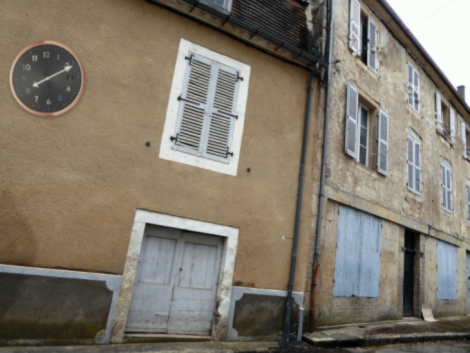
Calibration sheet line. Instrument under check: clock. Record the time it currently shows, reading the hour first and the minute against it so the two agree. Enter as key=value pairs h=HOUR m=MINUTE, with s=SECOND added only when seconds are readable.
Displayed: h=8 m=11
